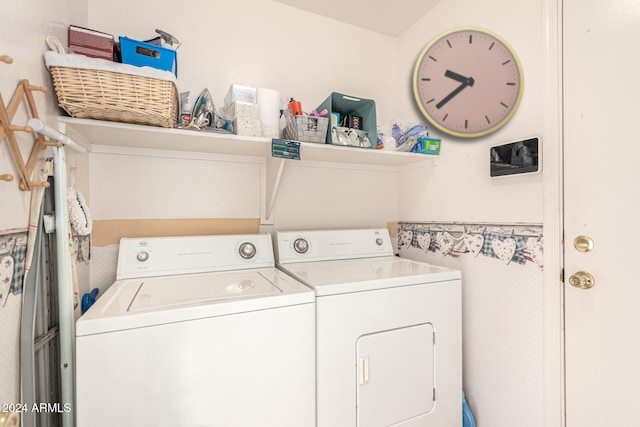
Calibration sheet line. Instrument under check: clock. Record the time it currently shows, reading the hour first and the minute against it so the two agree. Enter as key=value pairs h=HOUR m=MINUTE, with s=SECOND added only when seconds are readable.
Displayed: h=9 m=38
